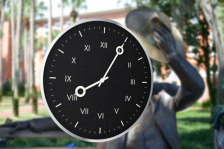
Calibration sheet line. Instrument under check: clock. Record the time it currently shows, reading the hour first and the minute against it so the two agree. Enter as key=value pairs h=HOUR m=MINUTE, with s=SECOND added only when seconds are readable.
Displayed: h=8 m=5
